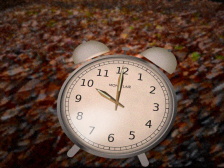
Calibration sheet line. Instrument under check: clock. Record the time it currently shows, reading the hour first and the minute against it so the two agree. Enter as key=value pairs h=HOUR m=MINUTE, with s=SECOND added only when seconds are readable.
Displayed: h=10 m=0
